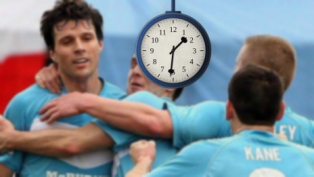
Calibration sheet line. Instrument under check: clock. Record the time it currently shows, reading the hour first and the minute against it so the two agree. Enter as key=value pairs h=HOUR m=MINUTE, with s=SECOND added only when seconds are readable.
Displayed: h=1 m=31
